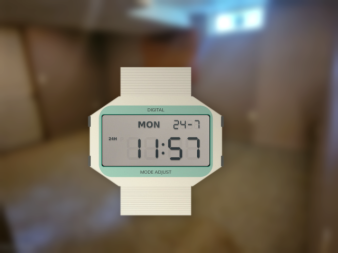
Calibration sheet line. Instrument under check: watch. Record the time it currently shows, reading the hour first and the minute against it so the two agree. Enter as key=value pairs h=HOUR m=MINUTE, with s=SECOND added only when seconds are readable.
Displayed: h=11 m=57
